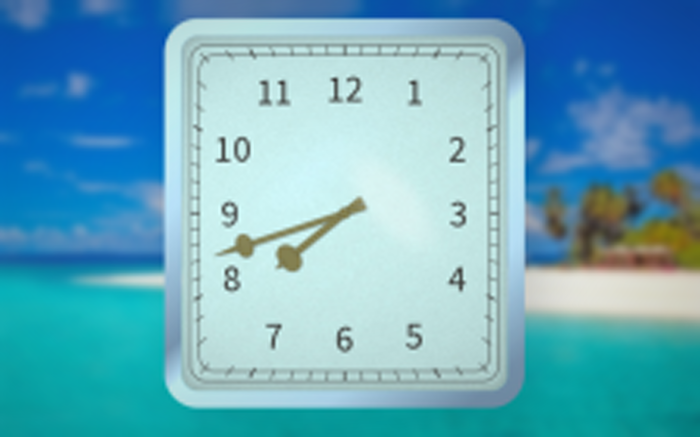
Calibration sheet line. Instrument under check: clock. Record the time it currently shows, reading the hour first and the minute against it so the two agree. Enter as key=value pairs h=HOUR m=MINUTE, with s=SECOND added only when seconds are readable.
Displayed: h=7 m=42
